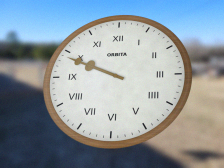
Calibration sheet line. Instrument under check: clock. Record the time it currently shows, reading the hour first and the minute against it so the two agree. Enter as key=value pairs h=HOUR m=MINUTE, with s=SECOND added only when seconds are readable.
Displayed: h=9 m=49
